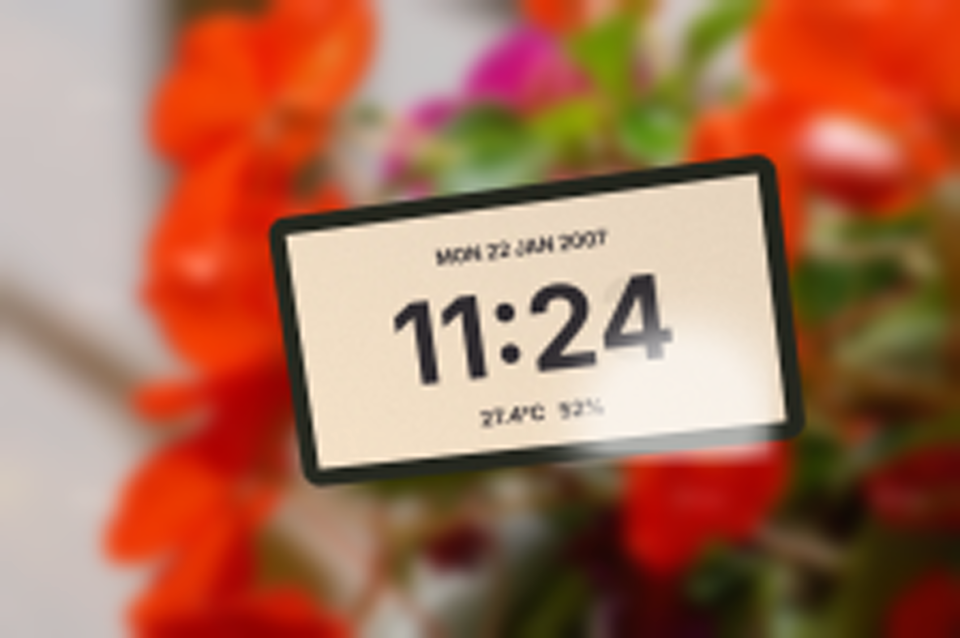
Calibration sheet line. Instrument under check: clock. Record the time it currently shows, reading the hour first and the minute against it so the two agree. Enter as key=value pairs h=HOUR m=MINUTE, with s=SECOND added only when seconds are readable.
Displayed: h=11 m=24
